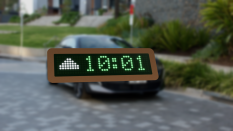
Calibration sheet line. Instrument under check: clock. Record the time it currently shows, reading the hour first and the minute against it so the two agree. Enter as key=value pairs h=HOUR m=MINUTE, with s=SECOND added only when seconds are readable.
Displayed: h=10 m=1
